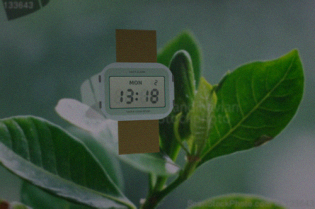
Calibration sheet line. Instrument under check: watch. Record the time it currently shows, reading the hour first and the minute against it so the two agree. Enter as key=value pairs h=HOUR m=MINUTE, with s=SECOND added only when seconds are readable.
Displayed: h=13 m=18
